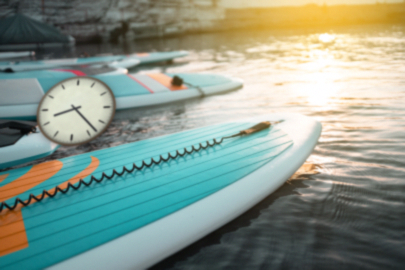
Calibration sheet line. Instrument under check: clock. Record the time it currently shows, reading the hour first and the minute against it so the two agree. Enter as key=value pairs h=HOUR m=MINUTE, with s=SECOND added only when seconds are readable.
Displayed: h=8 m=23
